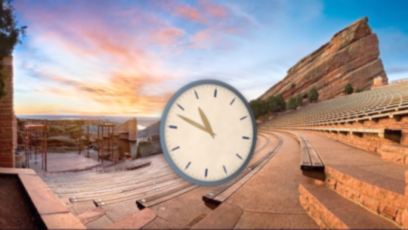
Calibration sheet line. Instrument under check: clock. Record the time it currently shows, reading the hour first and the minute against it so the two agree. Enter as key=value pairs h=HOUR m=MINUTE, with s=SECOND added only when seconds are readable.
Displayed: h=10 m=48
